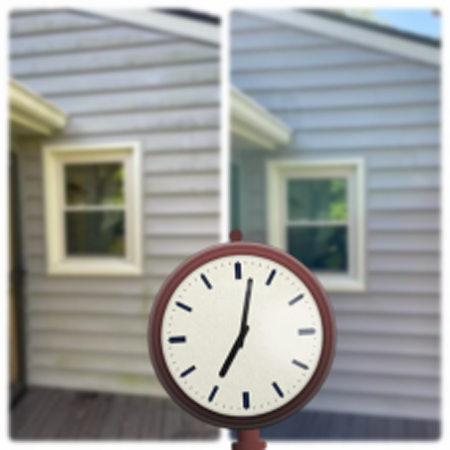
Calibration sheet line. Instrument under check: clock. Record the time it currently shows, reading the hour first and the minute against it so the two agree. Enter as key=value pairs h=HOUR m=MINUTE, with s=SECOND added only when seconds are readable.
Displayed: h=7 m=2
